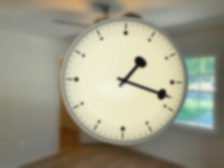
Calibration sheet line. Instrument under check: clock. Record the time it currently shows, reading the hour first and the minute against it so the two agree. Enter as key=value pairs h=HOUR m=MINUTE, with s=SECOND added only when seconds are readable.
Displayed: h=1 m=18
